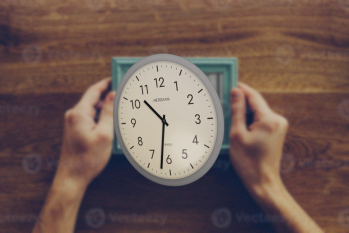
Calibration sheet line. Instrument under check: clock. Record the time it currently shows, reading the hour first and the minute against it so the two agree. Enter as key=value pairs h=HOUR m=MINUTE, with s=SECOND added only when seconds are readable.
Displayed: h=10 m=32
